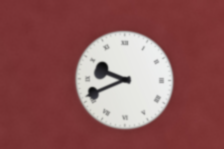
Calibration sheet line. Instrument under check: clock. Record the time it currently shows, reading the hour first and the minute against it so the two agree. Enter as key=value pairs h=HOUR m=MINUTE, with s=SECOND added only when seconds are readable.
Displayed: h=9 m=41
